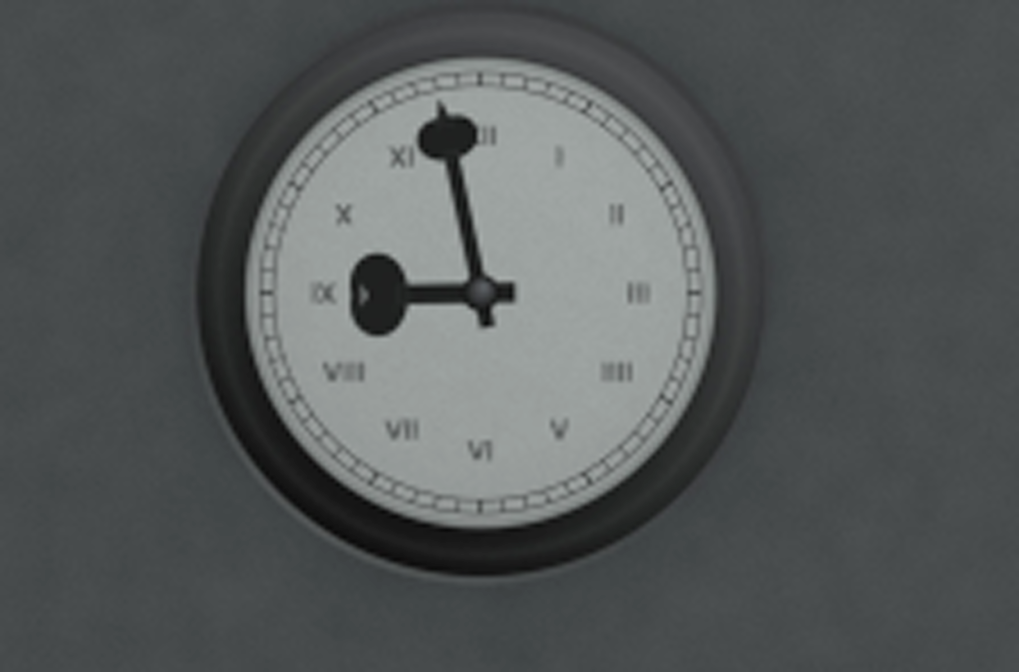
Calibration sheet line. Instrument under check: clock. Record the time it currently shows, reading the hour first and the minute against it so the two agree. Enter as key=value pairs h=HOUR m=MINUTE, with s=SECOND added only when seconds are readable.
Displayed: h=8 m=58
